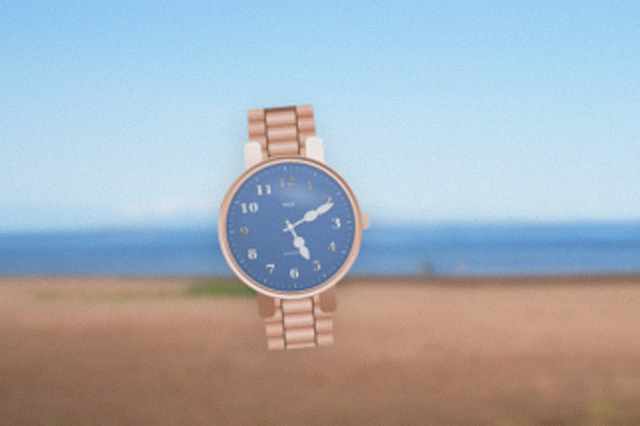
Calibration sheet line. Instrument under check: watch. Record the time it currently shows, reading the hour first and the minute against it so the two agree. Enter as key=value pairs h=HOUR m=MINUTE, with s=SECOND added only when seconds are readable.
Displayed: h=5 m=11
